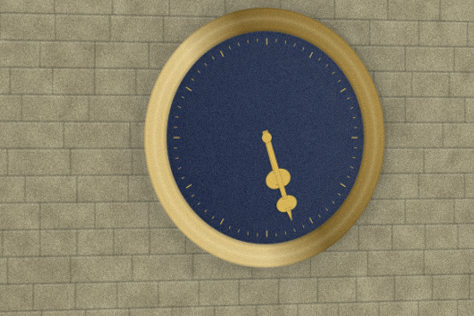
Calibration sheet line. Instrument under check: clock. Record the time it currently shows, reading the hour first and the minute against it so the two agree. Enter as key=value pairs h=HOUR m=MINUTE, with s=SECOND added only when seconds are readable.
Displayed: h=5 m=27
